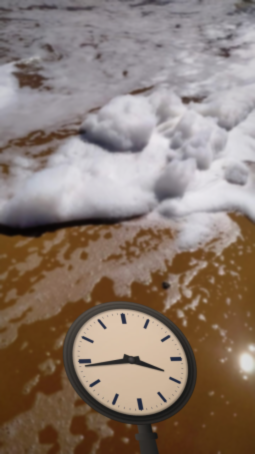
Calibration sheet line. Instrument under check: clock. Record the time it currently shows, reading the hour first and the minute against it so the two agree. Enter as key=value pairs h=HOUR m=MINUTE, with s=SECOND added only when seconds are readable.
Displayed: h=3 m=44
